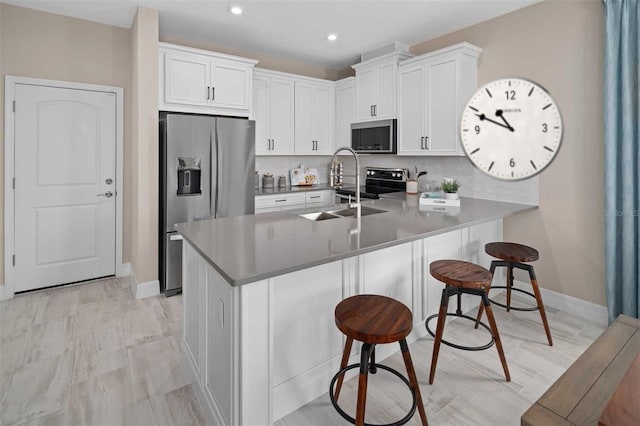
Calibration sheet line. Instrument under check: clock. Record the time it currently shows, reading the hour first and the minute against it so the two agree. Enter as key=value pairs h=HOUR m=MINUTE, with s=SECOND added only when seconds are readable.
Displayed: h=10 m=49
